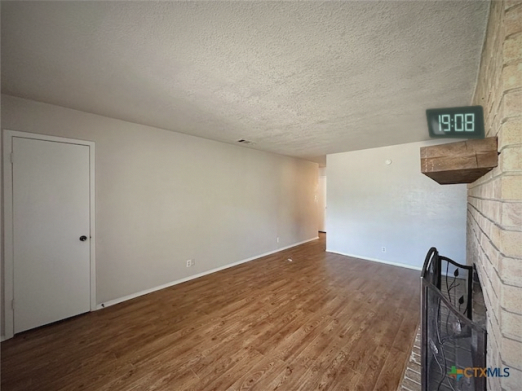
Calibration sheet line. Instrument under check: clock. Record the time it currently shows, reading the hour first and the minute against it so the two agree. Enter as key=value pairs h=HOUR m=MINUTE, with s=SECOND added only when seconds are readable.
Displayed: h=19 m=8
